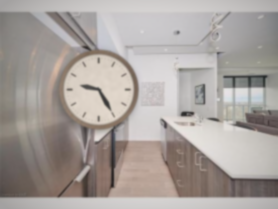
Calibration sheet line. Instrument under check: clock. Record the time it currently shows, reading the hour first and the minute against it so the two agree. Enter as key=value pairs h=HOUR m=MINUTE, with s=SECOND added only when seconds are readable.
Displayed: h=9 m=25
